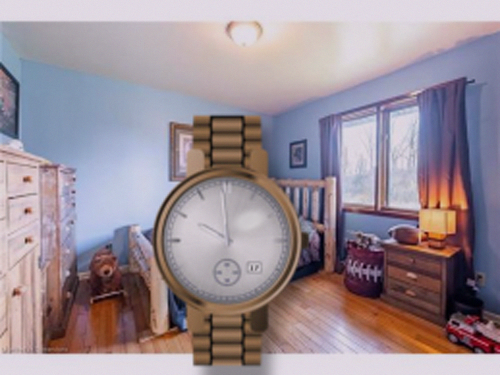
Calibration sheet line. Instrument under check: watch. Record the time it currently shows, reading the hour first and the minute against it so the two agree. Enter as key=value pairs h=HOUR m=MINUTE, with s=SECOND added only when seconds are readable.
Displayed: h=9 m=59
